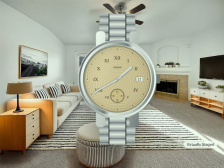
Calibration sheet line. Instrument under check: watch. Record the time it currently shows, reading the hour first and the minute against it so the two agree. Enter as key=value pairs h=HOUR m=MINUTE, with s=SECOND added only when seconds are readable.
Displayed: h=1 m=40
